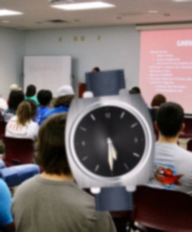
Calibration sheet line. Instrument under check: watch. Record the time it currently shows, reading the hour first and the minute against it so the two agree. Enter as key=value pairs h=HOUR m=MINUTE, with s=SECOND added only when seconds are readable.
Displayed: h=5 m=30
